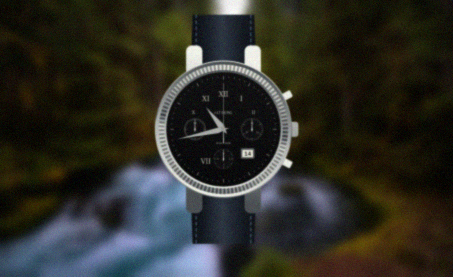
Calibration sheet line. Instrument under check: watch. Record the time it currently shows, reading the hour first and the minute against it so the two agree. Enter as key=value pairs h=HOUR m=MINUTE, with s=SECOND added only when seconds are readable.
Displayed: h=10 m=43
